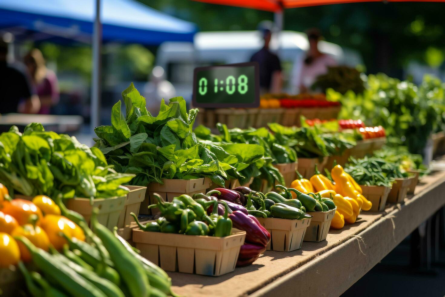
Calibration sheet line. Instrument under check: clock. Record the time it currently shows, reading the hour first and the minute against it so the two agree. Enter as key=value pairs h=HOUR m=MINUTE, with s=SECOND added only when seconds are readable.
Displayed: h=1 m=8
